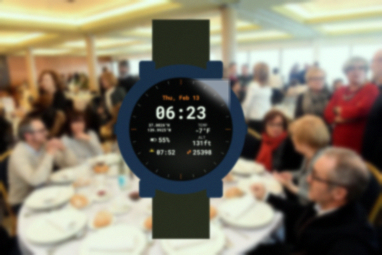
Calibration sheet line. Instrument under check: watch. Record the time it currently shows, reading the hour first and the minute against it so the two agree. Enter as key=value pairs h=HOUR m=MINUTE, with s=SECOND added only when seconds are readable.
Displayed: h=6 m=23
